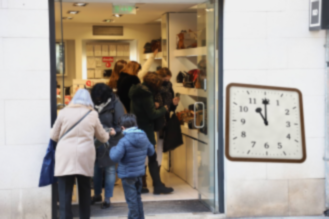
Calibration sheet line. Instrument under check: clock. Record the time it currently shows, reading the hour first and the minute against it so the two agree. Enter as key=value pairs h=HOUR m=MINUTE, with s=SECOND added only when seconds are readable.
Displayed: h=11 m=0
